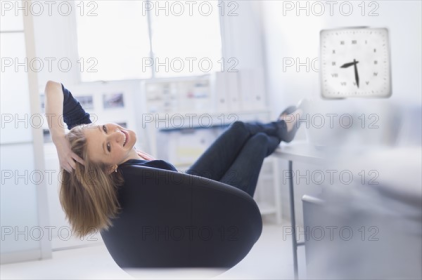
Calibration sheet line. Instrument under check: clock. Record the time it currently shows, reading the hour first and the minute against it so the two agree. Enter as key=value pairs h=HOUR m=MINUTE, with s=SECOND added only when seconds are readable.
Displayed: h=8 m=29
